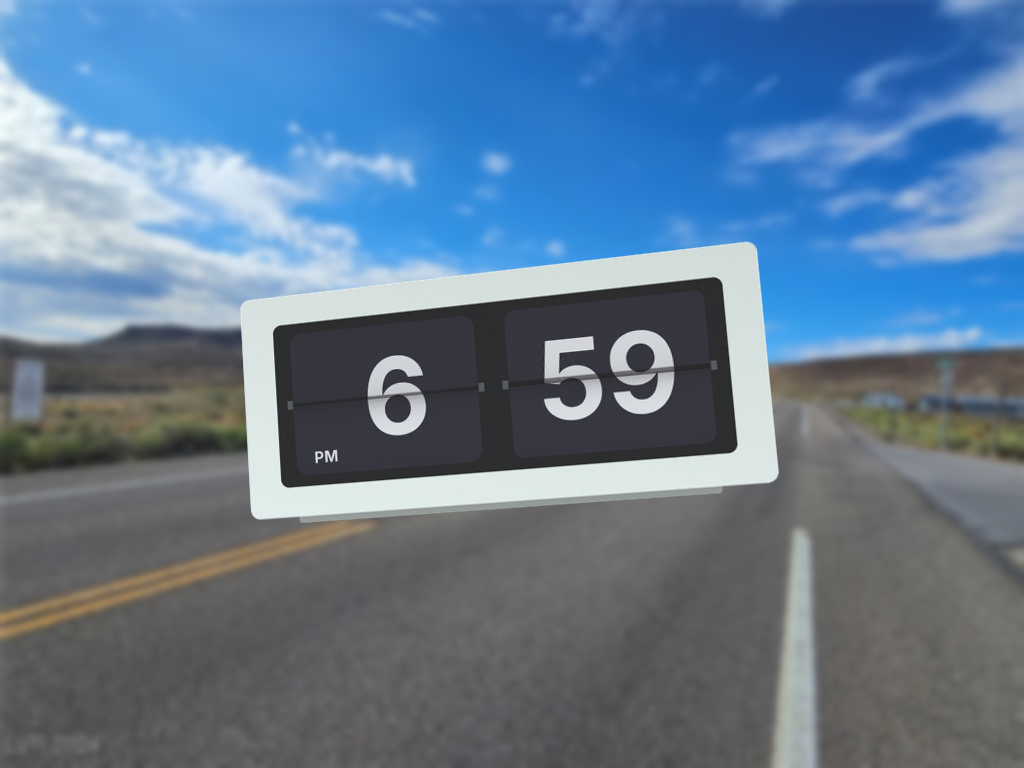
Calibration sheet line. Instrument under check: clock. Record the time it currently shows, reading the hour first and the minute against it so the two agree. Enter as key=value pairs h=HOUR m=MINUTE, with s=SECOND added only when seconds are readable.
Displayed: h=6 m=59
